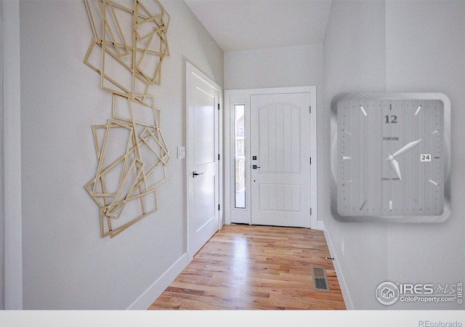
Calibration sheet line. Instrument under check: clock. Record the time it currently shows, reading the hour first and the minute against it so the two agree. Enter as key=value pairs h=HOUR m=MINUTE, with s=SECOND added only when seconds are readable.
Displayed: h=5 m=10
